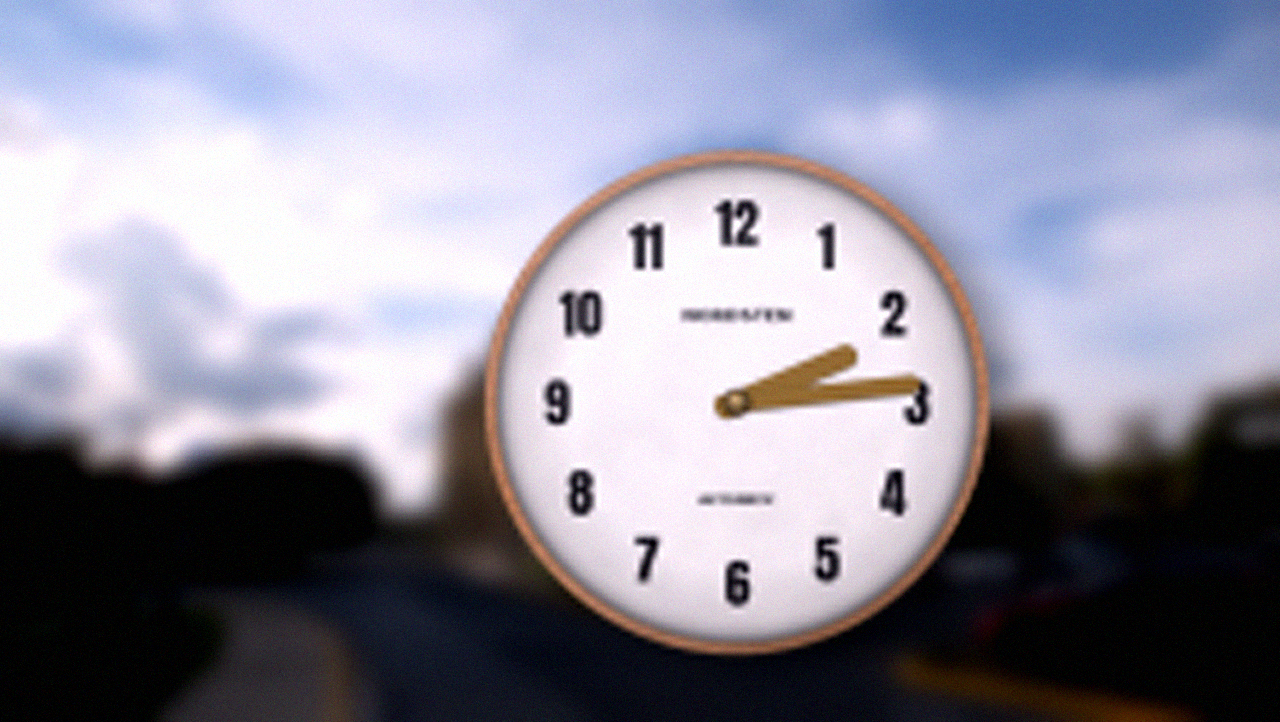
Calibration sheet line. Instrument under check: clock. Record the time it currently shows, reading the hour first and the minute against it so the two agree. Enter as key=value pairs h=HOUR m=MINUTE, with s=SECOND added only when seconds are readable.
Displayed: h=2 m=14
